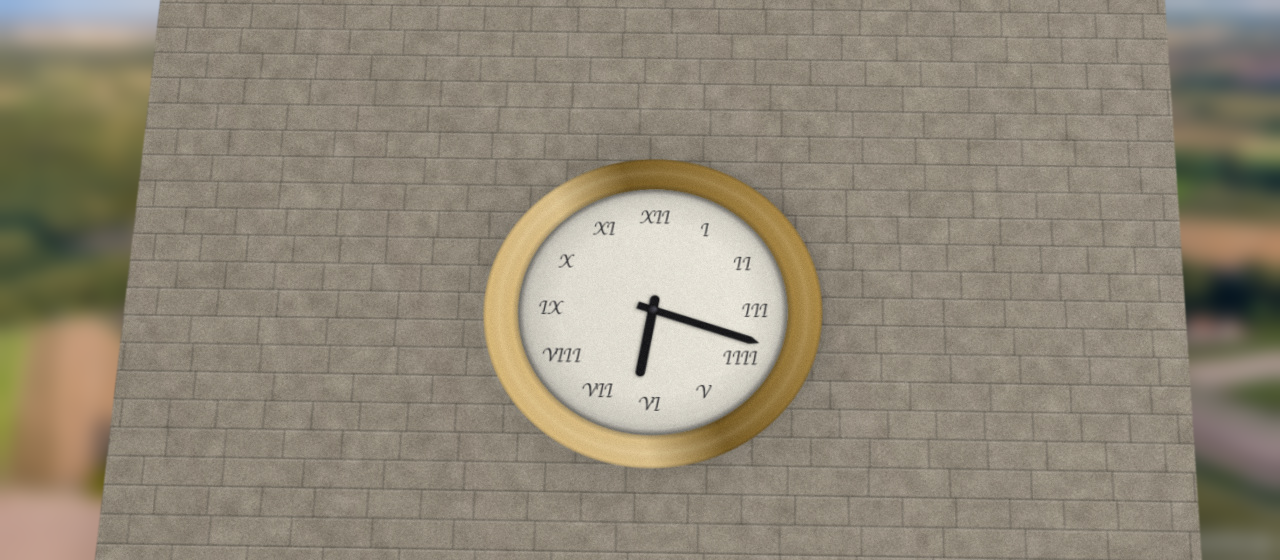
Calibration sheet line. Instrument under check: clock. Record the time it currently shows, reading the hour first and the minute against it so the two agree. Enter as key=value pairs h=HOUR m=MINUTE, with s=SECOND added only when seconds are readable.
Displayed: h=6 m=18
